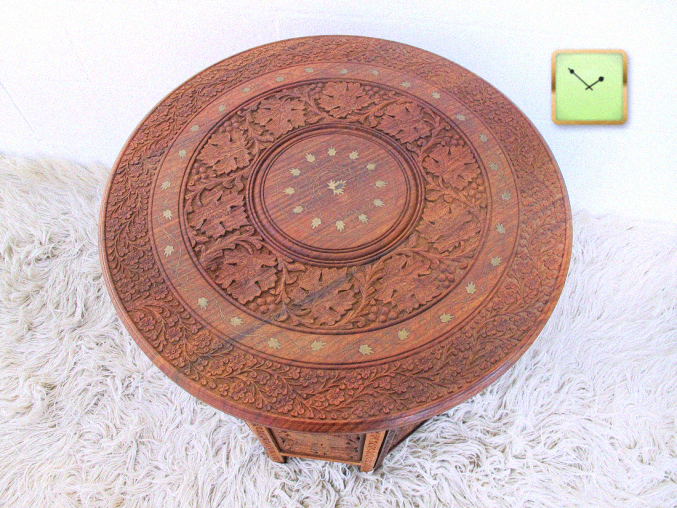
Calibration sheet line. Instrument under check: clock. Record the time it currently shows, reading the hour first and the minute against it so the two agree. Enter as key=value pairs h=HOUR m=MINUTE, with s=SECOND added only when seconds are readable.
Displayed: h=1 m=52
